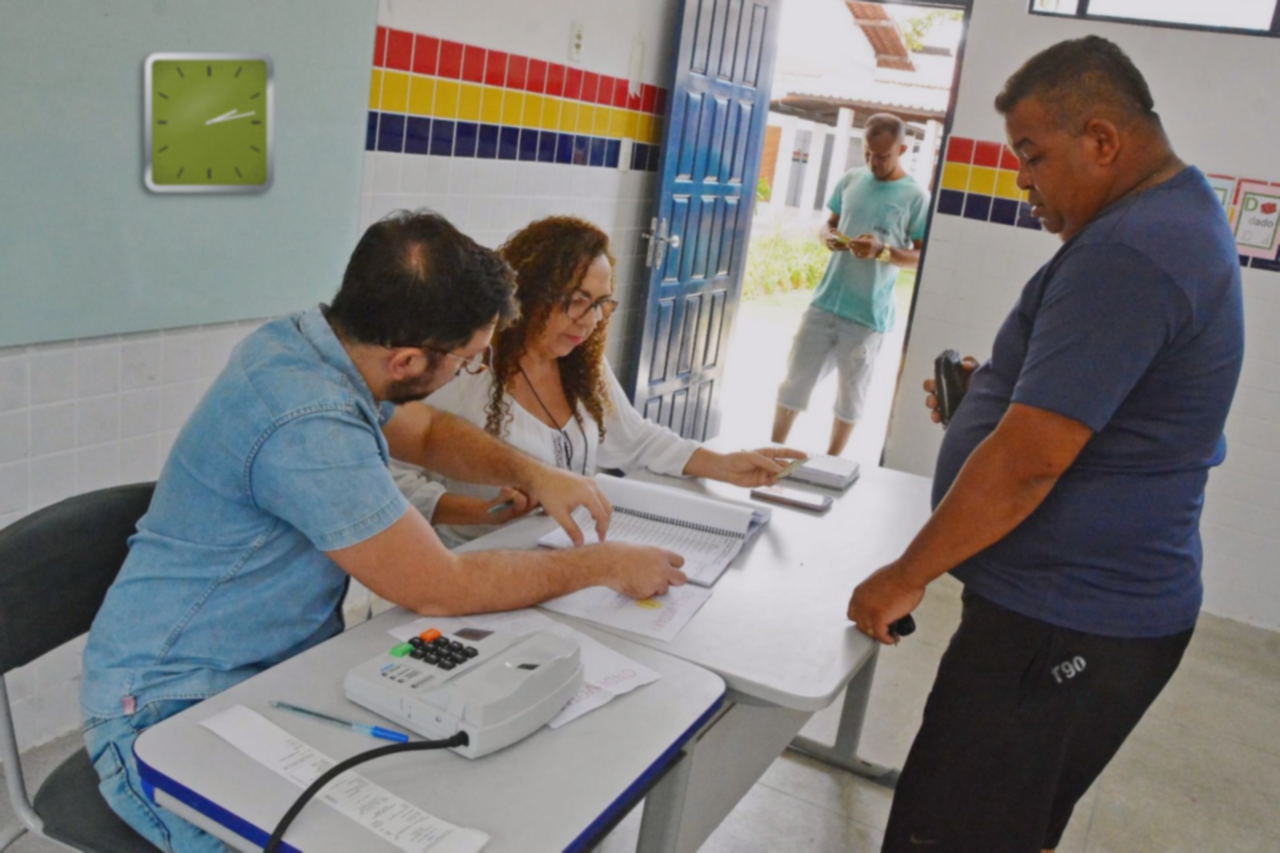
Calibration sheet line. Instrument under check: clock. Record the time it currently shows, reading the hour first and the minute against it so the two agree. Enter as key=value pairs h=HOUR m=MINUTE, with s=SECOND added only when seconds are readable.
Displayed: h=2 m=13
